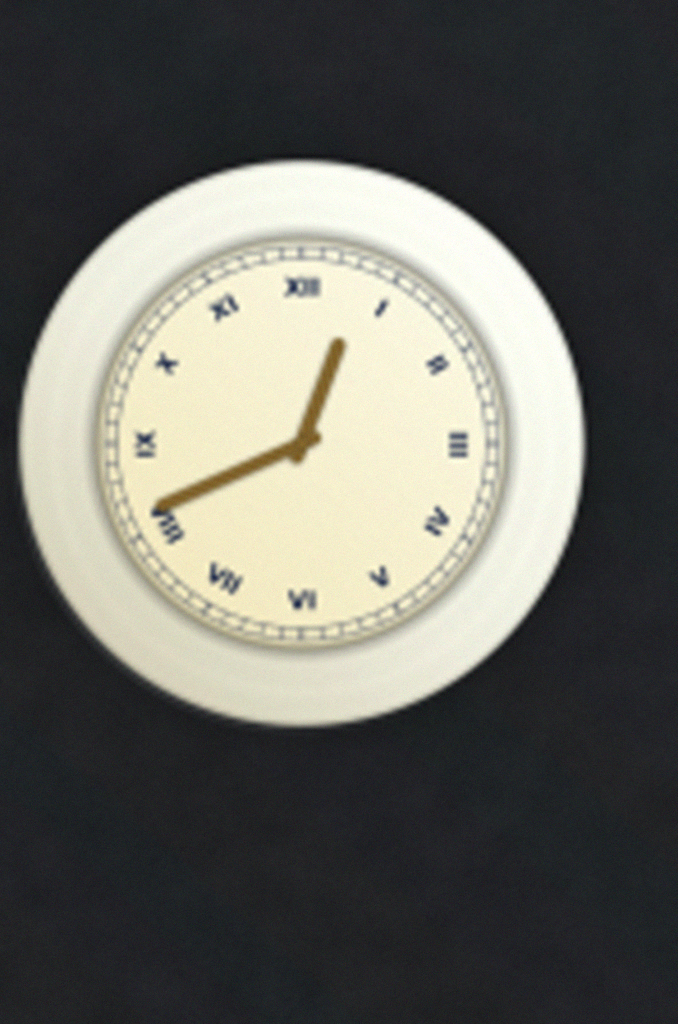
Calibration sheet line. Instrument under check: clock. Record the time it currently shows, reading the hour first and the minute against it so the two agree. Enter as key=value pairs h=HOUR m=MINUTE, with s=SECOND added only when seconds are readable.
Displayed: h=12 m=41
